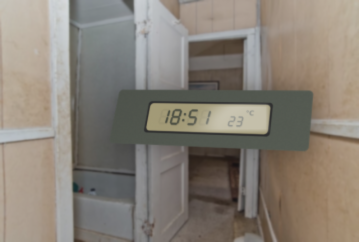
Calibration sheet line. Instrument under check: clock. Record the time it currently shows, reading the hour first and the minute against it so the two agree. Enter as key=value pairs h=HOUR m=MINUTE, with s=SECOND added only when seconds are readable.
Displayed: h=18 m=51
